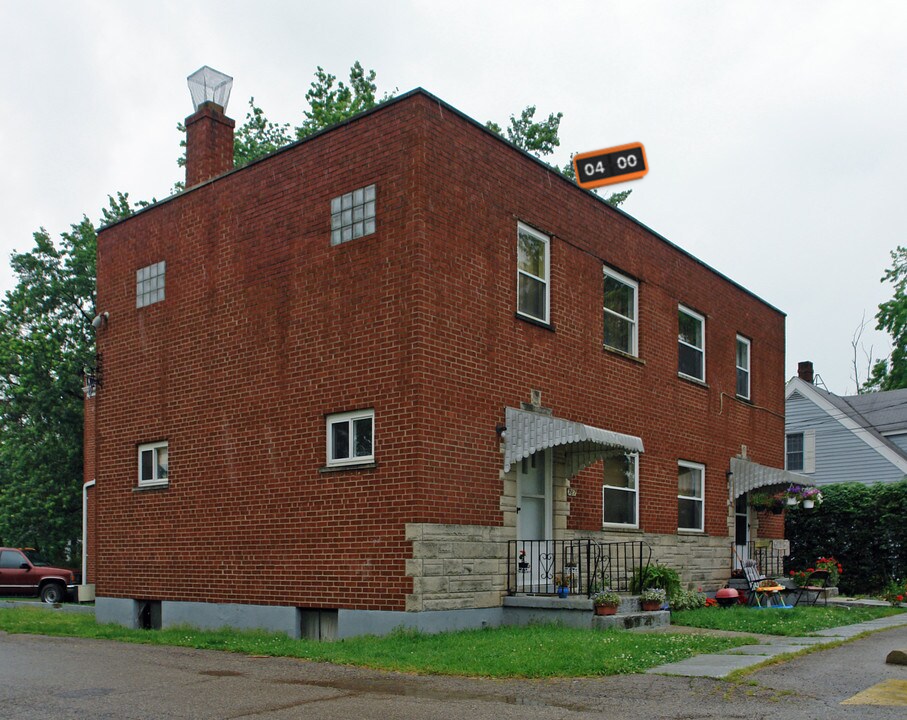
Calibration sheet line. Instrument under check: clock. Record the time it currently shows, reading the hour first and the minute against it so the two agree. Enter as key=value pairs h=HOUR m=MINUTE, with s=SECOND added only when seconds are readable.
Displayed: h=4 m=0
